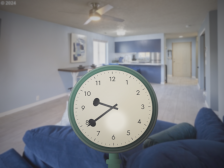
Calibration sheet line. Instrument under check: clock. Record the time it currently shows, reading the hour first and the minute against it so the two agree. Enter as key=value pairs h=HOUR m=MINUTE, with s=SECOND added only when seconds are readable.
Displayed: h=9 m=39
